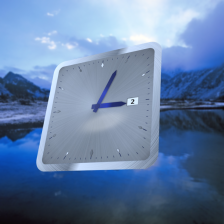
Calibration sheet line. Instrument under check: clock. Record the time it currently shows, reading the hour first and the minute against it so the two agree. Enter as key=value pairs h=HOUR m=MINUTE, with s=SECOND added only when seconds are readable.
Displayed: h=3 m=4
